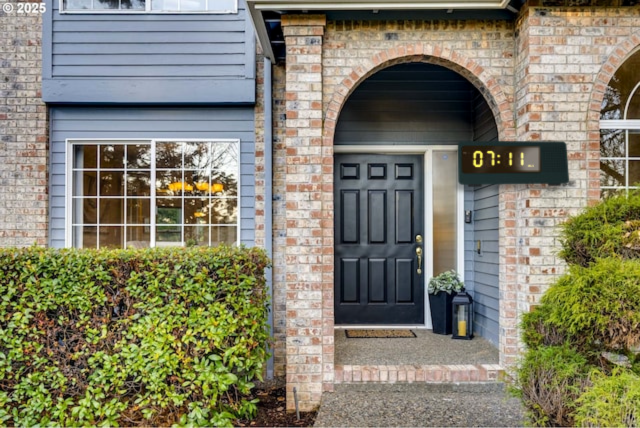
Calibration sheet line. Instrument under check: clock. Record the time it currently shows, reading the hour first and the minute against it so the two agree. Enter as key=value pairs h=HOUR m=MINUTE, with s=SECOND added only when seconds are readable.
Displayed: h=7 m=11
